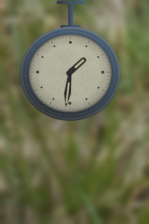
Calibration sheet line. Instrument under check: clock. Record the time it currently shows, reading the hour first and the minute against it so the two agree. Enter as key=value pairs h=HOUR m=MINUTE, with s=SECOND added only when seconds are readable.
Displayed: h=1 m=31
